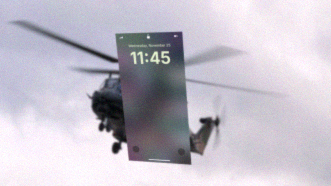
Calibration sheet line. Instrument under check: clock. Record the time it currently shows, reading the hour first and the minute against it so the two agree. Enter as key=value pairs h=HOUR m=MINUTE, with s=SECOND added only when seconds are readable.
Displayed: h=11 m=45
